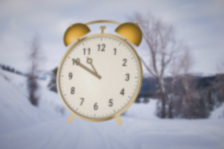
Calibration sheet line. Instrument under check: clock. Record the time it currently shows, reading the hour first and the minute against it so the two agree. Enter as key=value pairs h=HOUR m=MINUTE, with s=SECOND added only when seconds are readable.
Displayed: h=10 m=50
